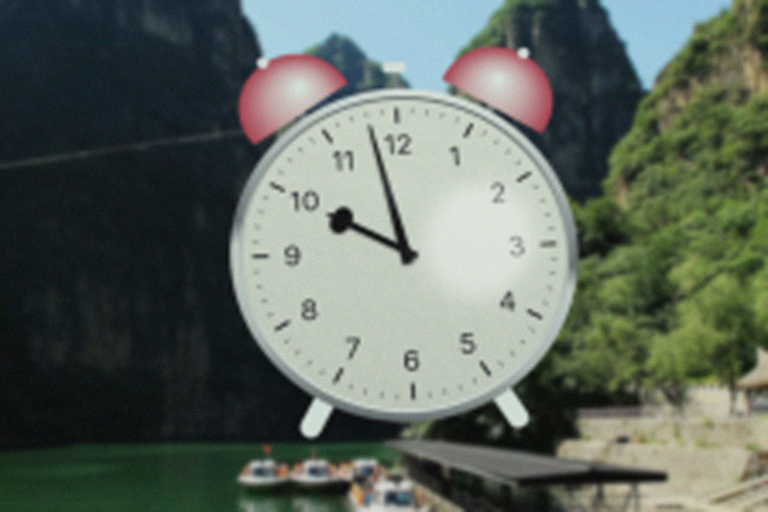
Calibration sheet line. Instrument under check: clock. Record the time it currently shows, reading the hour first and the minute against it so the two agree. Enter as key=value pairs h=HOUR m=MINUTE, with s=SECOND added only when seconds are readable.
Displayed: h=9 m=58
